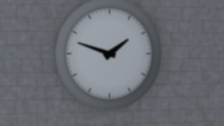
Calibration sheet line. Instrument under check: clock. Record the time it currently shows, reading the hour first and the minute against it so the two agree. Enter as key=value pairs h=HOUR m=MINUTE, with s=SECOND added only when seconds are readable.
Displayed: h=1 m=48
